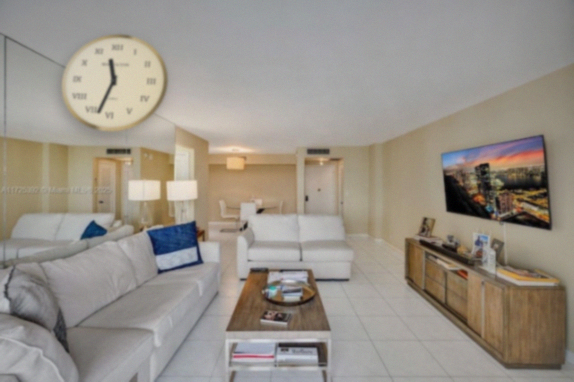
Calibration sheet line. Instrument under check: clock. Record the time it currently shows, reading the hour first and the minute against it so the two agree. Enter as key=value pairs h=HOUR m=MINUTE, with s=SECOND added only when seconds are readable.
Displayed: h=11 m=33
